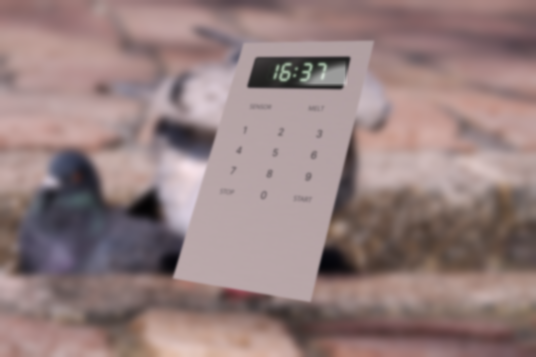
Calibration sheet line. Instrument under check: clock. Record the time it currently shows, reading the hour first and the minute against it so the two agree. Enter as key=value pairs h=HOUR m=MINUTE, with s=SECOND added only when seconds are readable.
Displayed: h=16 m=37
